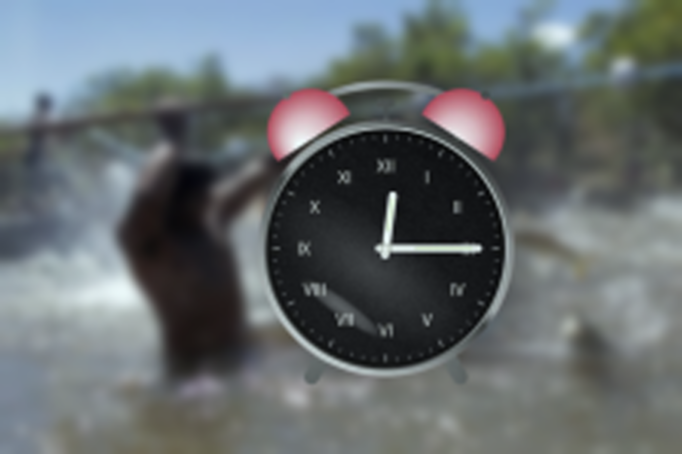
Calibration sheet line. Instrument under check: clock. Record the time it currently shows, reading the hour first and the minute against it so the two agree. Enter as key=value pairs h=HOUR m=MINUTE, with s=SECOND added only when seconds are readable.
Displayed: h=12 m=15
